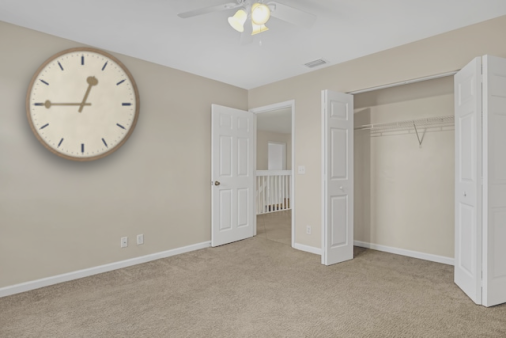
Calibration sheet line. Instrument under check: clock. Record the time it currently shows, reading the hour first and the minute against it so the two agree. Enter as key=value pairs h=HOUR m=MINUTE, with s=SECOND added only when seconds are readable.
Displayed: h=12 m=45
